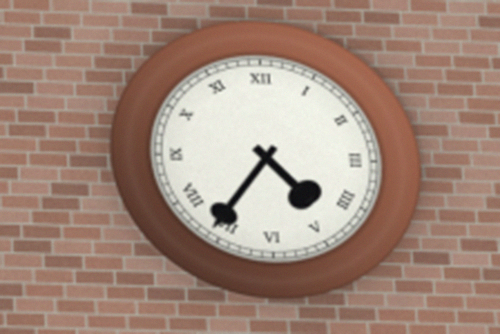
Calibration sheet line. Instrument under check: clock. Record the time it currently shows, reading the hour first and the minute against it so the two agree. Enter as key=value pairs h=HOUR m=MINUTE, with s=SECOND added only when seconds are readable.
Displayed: h=4 m=36
